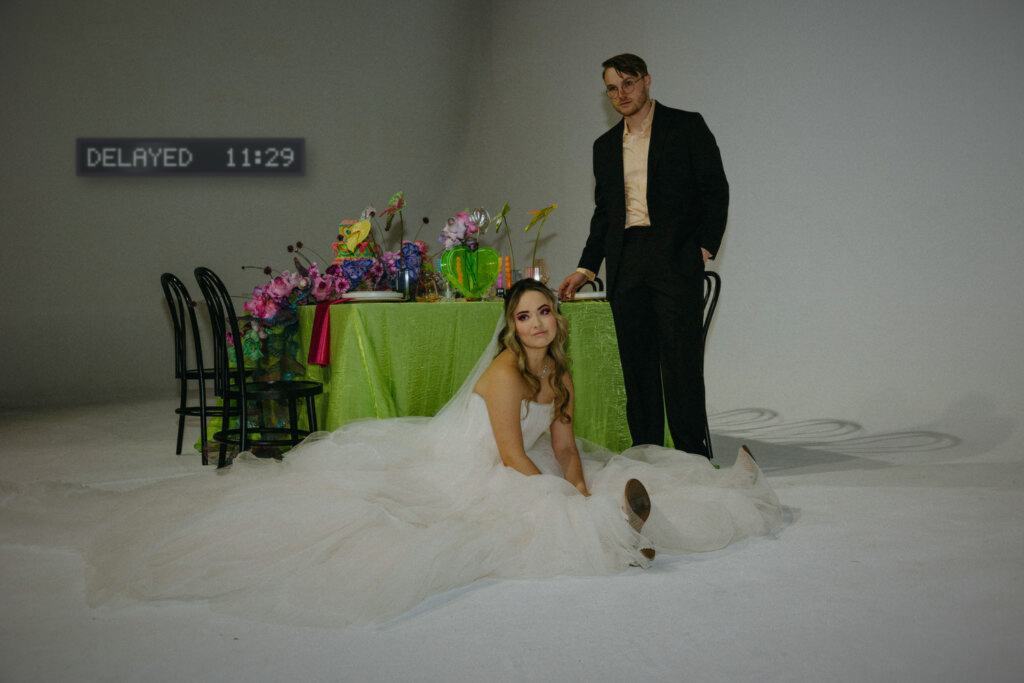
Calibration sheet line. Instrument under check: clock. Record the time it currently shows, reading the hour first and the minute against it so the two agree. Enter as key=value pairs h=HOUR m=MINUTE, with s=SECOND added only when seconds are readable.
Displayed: h=11 m=29
